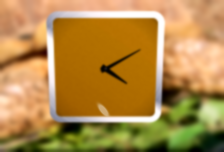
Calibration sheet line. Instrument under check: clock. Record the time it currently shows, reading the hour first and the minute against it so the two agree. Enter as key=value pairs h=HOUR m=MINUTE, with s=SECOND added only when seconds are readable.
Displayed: h=4 m=10
